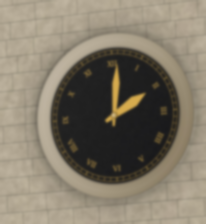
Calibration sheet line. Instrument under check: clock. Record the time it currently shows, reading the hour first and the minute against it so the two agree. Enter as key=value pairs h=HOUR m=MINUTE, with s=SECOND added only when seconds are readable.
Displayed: h=2 m=1
